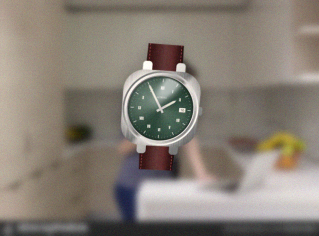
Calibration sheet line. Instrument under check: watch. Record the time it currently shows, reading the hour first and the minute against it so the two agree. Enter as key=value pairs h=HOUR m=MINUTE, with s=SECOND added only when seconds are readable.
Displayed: h=1 m=55
